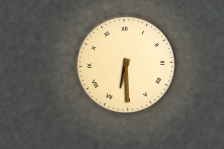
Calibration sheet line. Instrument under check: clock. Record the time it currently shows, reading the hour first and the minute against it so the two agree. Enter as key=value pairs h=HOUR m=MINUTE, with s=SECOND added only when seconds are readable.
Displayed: h=6 m=30
